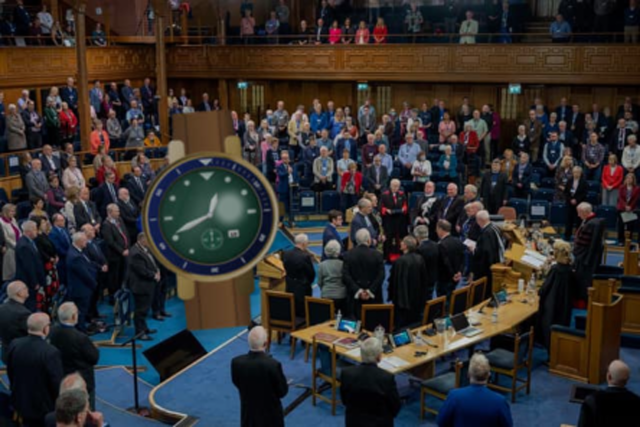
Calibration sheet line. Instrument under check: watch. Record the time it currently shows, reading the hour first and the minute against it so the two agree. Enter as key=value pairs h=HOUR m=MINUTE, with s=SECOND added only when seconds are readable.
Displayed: h=12 m=41
